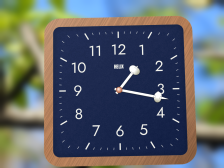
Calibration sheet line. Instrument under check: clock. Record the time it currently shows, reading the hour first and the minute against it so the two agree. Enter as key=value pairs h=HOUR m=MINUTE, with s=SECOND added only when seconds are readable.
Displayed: h=1 m=17
